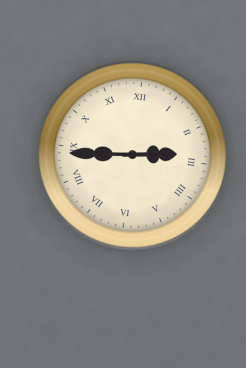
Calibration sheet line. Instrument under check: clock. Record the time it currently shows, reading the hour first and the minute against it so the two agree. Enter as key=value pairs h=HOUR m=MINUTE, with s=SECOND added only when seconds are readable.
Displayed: h=2 m=44
